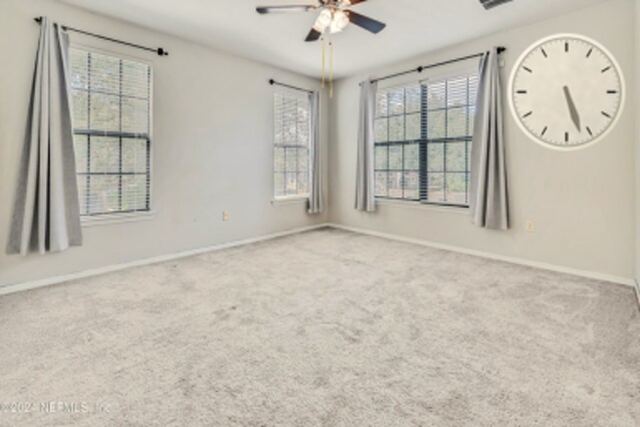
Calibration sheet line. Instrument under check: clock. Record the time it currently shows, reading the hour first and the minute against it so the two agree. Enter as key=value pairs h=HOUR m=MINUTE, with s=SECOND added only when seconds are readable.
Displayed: h=5 m=27
